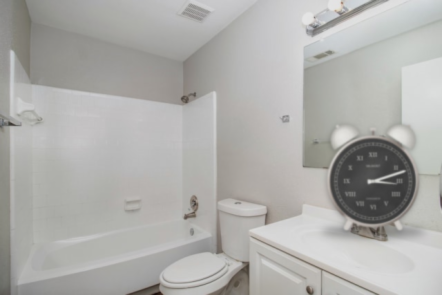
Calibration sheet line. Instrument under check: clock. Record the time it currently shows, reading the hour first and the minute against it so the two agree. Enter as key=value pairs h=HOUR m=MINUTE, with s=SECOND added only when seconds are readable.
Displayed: h=3 m=12
